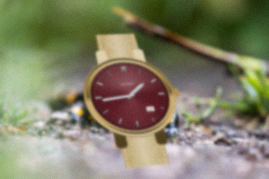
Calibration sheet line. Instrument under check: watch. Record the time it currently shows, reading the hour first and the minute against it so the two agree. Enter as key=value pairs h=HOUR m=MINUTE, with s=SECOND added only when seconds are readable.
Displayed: h=1 m=44
